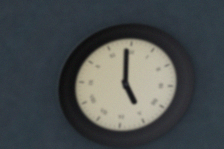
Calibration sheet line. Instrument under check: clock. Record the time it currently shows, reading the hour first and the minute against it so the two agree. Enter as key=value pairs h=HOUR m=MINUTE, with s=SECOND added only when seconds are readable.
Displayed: h=4 m=59
